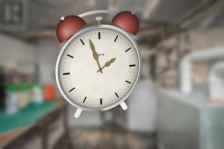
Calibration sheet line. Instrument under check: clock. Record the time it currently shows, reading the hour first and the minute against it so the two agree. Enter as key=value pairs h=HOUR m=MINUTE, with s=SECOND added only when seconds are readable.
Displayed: h=1 m=57
